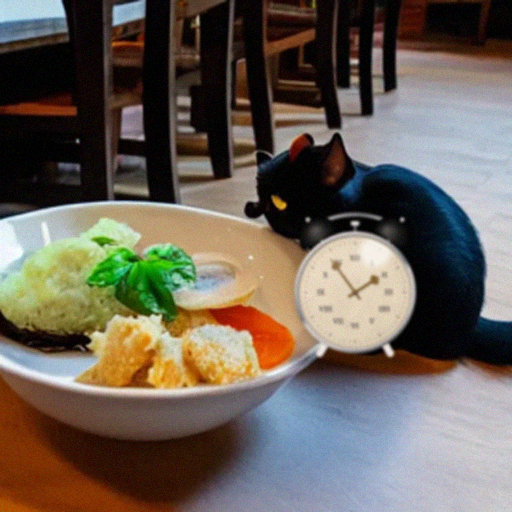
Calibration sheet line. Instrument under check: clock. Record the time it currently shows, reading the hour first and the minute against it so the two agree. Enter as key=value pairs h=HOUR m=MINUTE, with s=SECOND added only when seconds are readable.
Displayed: h=1 m=54
